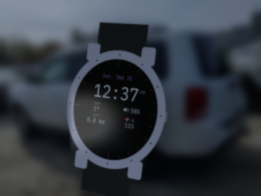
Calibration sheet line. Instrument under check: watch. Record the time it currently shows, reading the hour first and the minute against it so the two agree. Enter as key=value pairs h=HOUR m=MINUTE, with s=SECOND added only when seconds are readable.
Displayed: h=12 m=37
